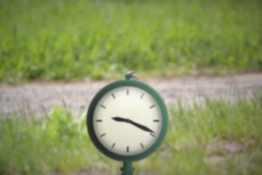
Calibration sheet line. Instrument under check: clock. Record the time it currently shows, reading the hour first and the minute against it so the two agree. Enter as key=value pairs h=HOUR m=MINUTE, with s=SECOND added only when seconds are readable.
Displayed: h=9 m=19
